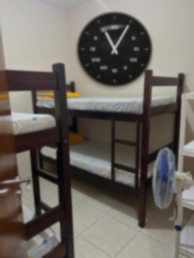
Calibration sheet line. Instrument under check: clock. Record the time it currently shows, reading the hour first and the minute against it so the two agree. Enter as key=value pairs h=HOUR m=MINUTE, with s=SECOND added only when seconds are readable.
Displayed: h=11 m=5
